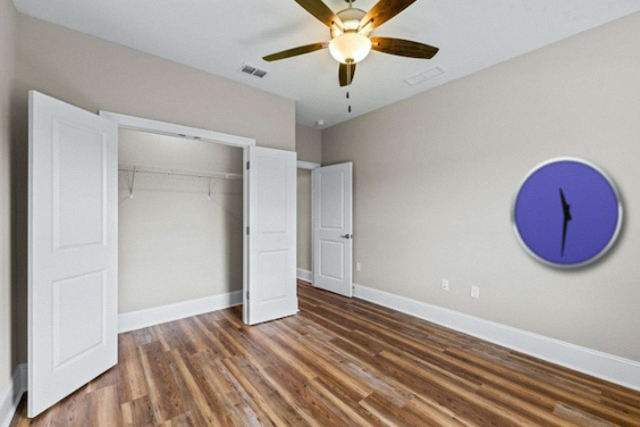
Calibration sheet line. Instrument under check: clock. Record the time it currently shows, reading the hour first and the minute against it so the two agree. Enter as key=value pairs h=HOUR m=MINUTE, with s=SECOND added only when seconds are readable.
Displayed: h=11 m=31
